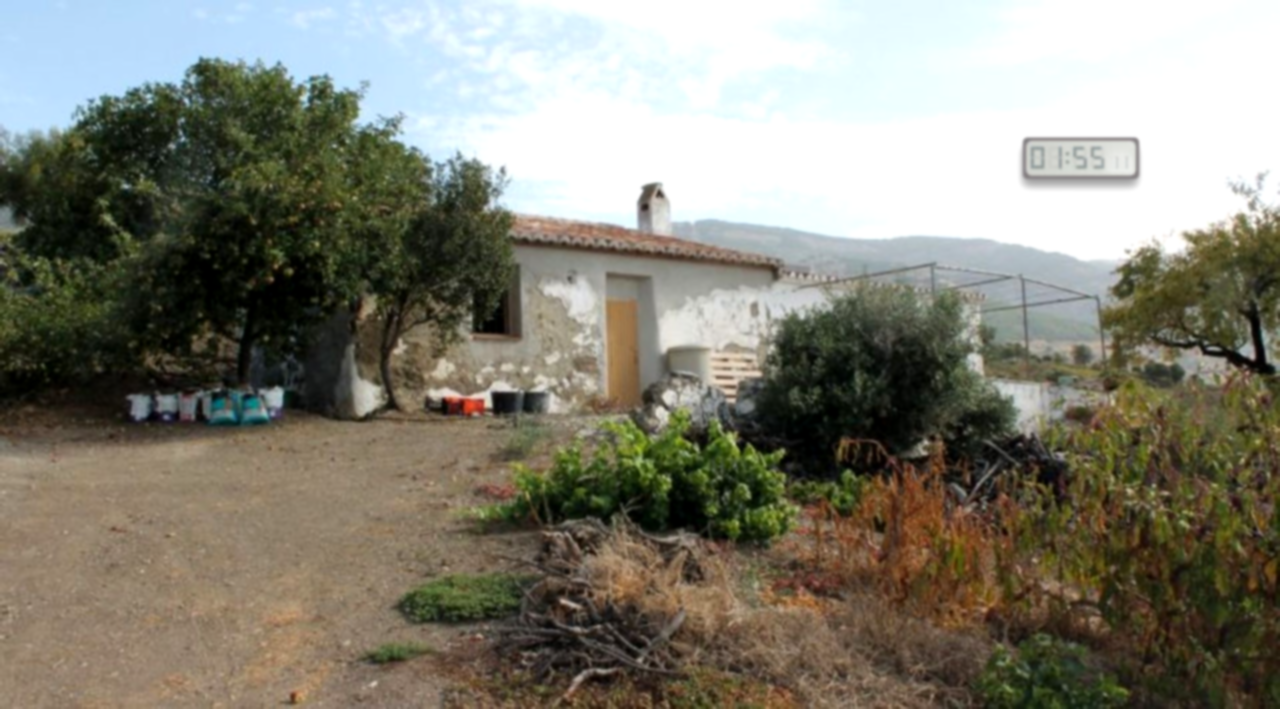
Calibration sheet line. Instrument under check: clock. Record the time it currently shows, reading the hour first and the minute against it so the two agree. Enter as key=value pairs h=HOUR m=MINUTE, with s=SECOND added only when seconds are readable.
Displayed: h=1 m=55
